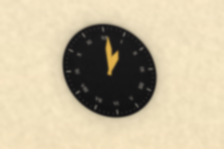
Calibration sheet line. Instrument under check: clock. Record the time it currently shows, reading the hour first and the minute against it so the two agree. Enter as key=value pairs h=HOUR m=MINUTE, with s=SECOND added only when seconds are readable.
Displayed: h=1 m=1
